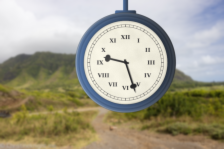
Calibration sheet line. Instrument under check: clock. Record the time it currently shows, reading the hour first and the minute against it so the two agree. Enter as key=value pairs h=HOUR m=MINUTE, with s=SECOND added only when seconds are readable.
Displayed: h=9 m=27
